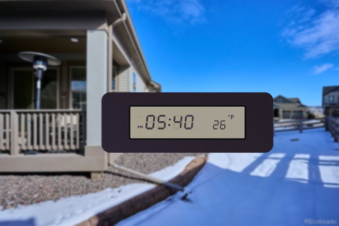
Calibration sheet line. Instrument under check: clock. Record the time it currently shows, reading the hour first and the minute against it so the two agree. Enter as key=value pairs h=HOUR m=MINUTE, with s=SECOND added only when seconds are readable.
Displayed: h=5 m=40
